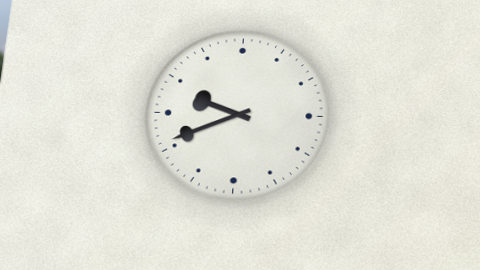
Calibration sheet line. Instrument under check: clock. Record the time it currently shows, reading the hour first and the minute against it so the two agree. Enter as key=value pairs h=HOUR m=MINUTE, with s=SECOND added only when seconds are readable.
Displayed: h=9 m=41
